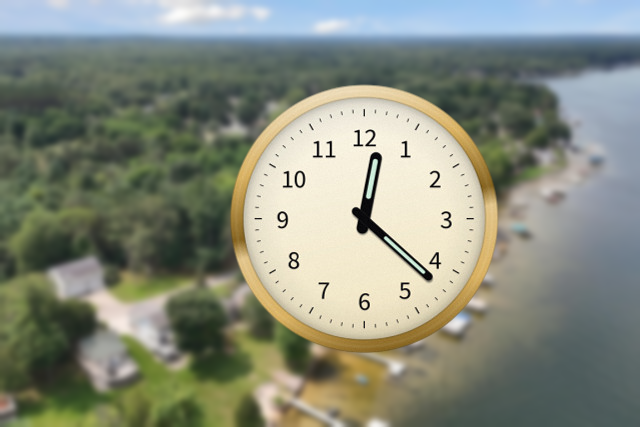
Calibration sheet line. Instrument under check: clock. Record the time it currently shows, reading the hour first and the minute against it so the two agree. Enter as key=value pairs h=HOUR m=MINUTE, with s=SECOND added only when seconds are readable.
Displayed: h=12 m=22
